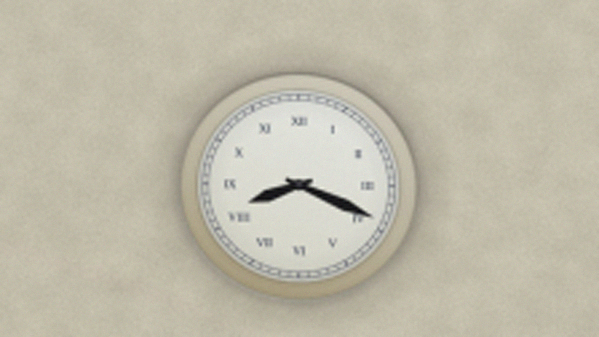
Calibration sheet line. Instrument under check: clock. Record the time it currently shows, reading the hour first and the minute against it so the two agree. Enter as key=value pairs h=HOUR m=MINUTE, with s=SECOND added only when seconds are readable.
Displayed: h=8 m=19
